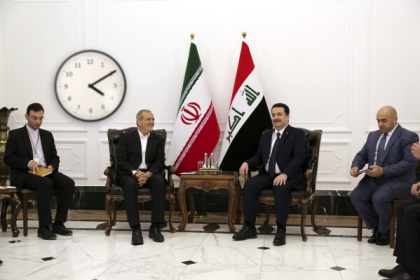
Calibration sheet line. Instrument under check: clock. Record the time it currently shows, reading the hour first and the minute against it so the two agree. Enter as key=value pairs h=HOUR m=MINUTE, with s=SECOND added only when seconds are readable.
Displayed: h=4 m=10
